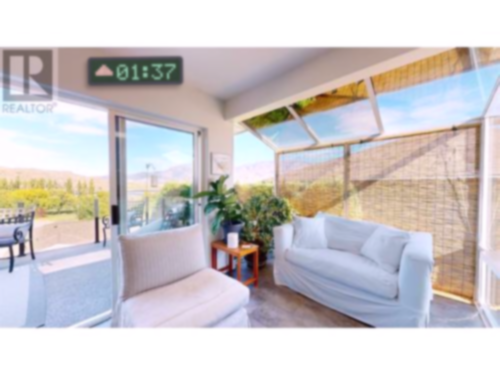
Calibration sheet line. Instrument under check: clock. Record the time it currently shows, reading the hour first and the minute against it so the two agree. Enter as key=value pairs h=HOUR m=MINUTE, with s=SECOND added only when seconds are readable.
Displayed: h=1 m=37
